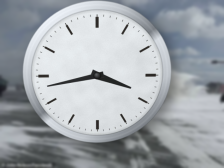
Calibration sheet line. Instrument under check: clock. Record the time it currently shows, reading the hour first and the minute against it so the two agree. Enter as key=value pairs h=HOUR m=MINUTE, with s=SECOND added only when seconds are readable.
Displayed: h=3 m=43
